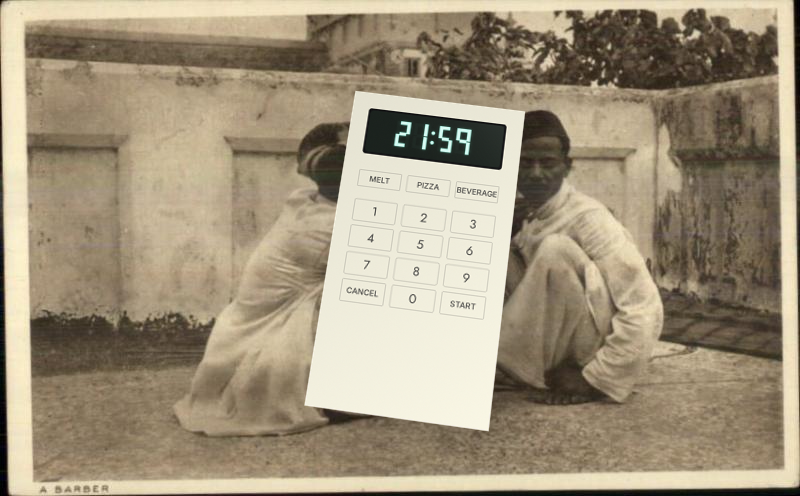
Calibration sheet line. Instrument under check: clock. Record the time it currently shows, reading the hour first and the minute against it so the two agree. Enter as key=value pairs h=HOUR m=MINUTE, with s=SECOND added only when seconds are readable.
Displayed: h=21 m=59
